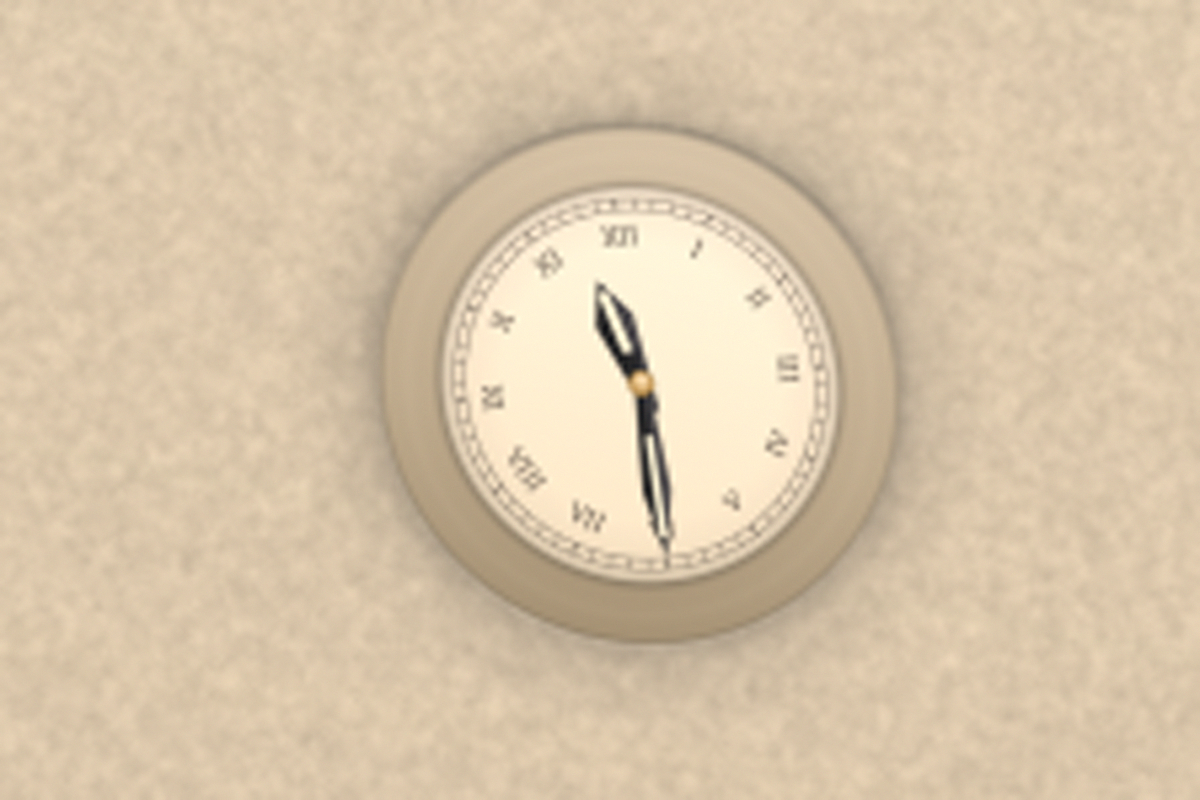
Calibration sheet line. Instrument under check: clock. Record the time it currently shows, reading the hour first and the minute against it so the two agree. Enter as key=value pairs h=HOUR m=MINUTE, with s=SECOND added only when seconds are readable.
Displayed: h=11 m=30
